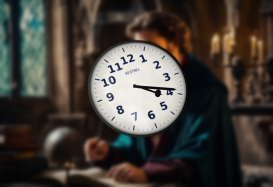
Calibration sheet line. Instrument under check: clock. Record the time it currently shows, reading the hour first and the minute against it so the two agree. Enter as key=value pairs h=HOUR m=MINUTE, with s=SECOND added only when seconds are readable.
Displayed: h=4 m=19
